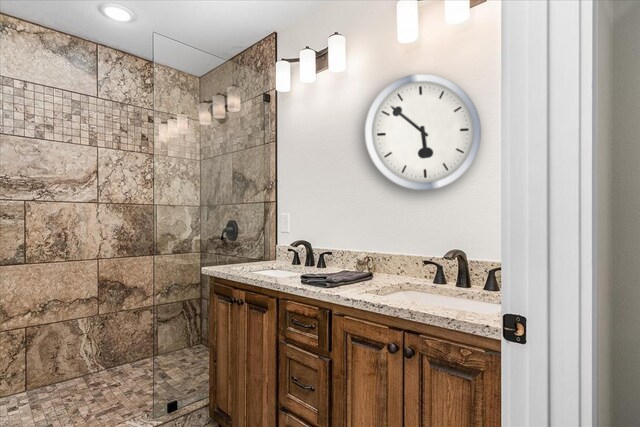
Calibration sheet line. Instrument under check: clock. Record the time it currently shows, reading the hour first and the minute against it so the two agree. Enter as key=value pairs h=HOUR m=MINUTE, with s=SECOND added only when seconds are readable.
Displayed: h=5 m=52
